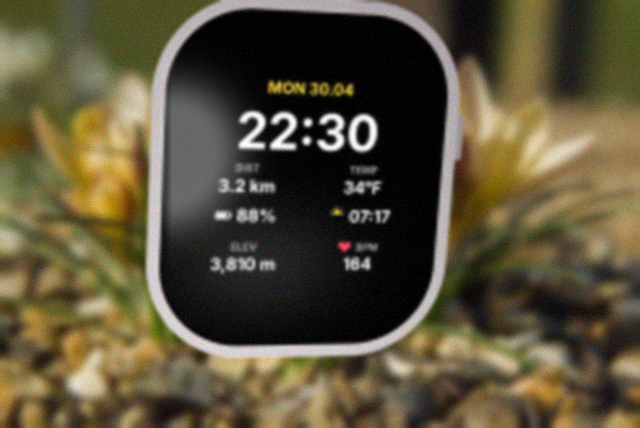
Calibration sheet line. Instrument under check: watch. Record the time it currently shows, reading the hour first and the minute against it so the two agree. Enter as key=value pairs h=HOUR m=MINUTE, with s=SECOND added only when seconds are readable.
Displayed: h=22 m=30
